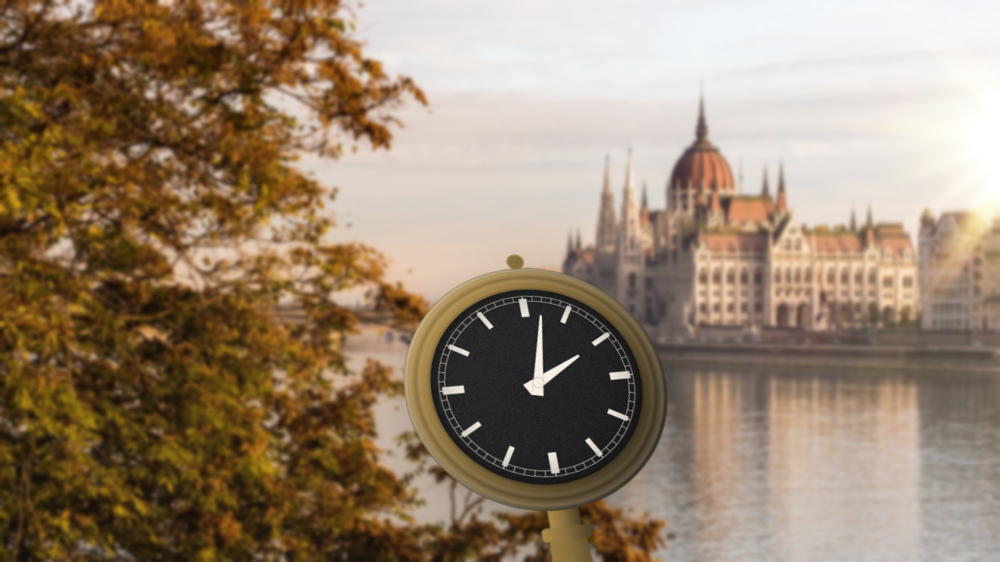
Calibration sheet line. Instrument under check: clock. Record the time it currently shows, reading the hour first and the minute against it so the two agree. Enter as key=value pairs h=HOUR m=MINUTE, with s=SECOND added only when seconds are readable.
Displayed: h=2 m=2
